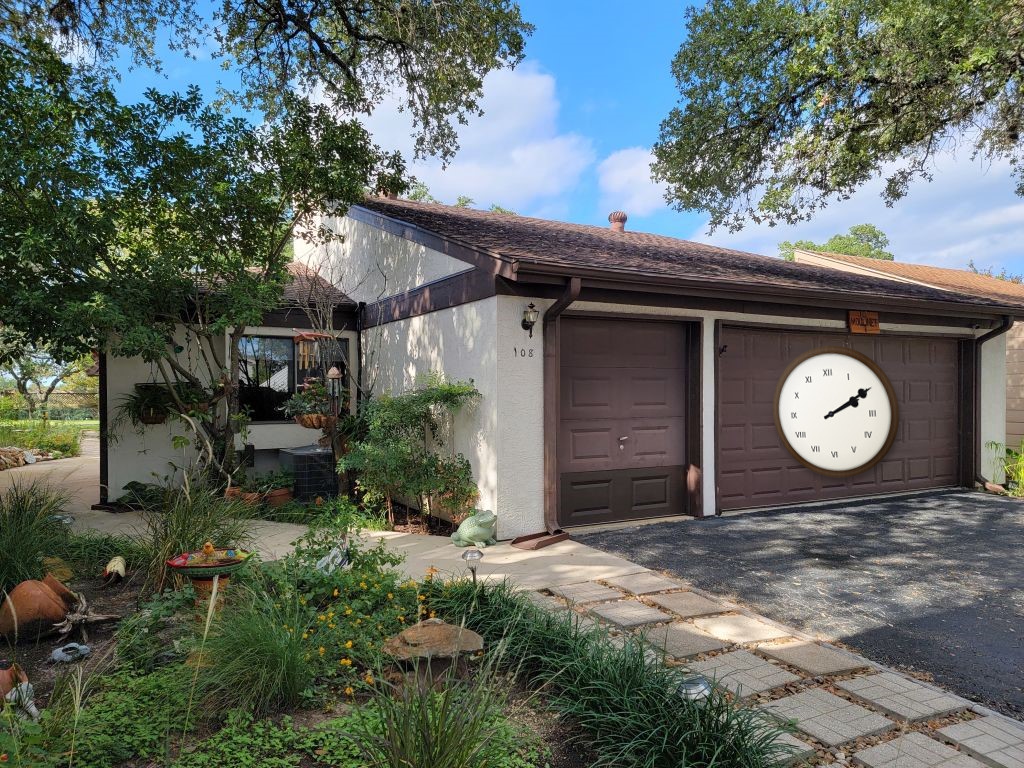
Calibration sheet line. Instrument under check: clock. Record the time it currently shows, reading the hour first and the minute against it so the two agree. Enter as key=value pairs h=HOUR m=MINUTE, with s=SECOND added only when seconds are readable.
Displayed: h=2 m=10
